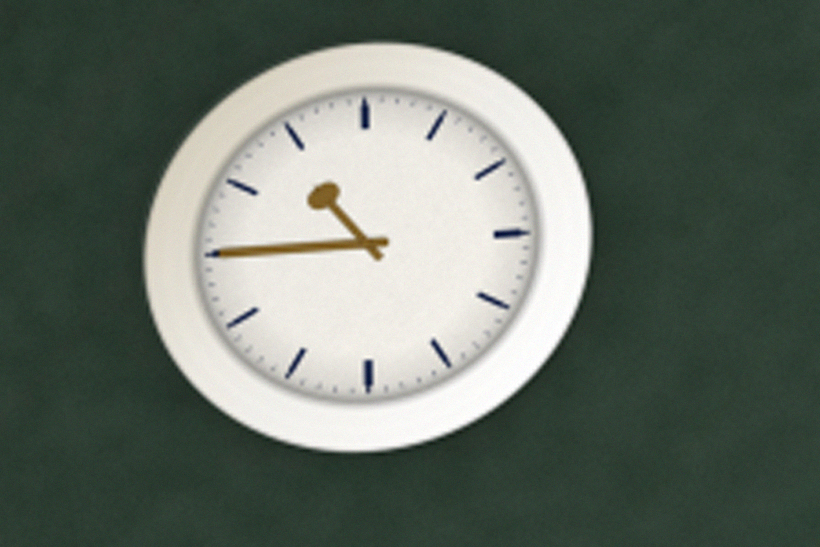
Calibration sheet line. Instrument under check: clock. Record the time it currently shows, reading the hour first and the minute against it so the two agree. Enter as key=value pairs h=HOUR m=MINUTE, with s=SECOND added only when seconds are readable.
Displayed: h=10 m=45
